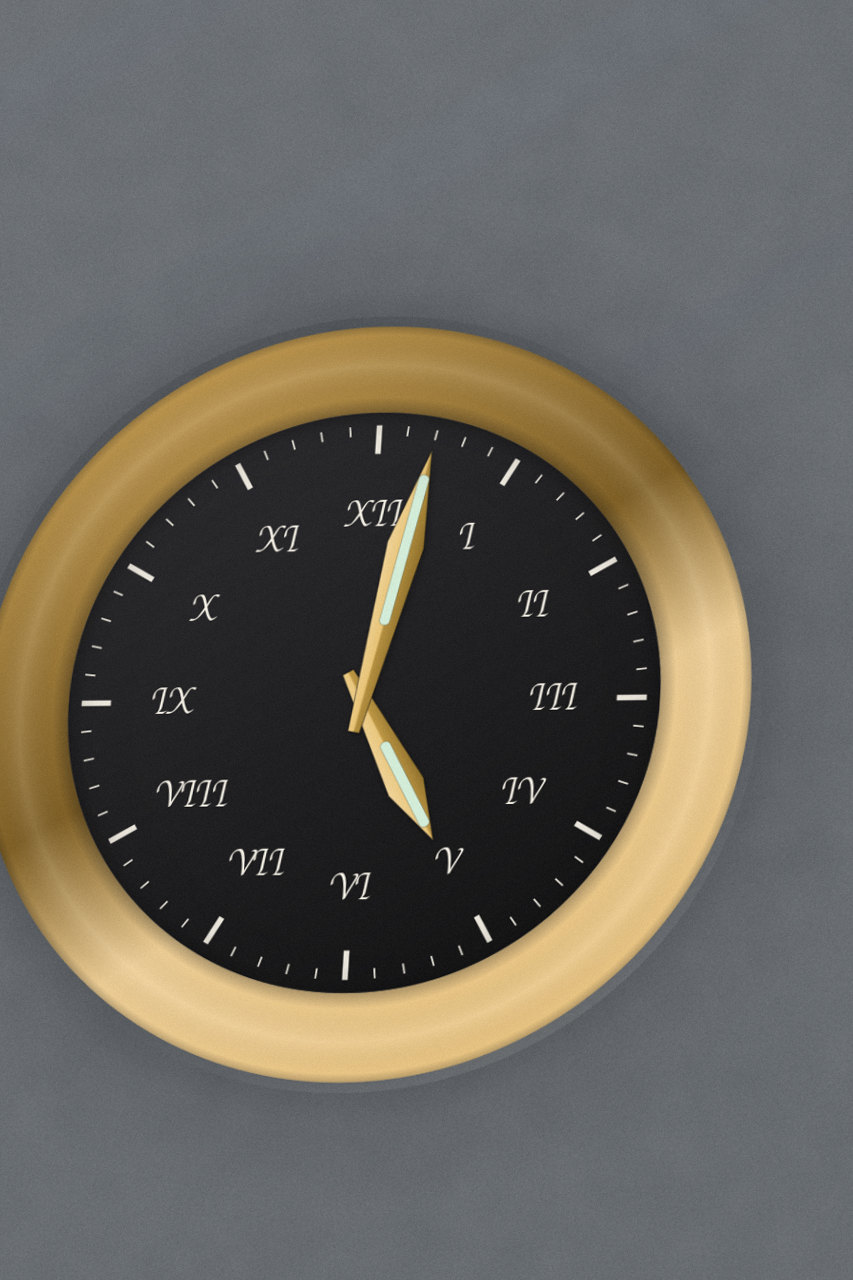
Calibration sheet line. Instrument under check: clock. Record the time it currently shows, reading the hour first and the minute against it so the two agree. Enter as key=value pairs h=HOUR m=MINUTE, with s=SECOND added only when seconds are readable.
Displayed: h=5 m=2
